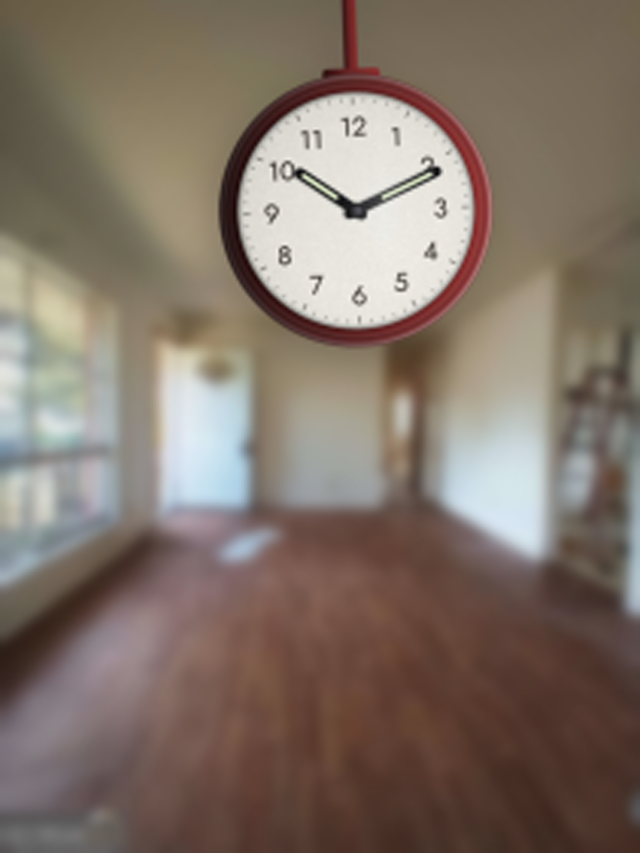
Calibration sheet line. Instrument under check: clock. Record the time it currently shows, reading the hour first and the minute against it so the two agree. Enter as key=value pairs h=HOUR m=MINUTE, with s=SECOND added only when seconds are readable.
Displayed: h=10 m=11
